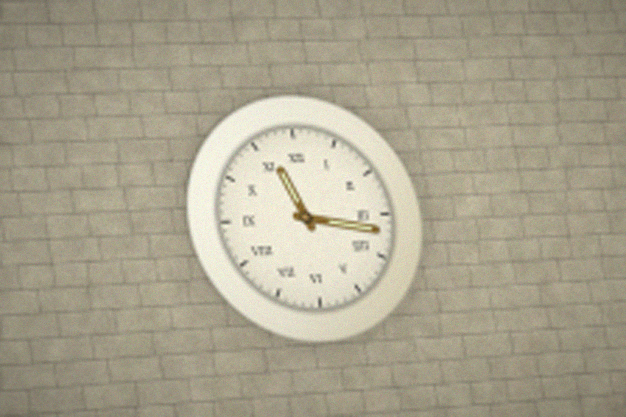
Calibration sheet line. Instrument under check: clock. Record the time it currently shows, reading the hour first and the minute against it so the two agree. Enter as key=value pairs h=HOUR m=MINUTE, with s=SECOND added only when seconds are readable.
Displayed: h=11 m=17
